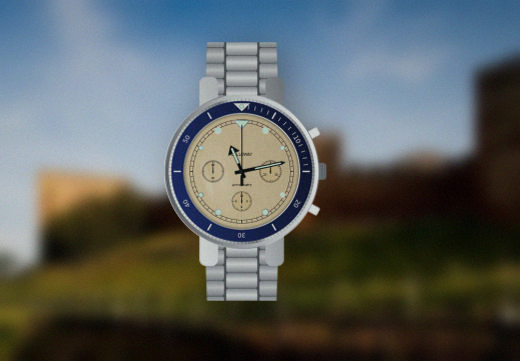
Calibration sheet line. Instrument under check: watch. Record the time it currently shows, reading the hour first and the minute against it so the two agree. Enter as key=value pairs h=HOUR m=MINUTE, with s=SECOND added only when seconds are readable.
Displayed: h=11 m=13
